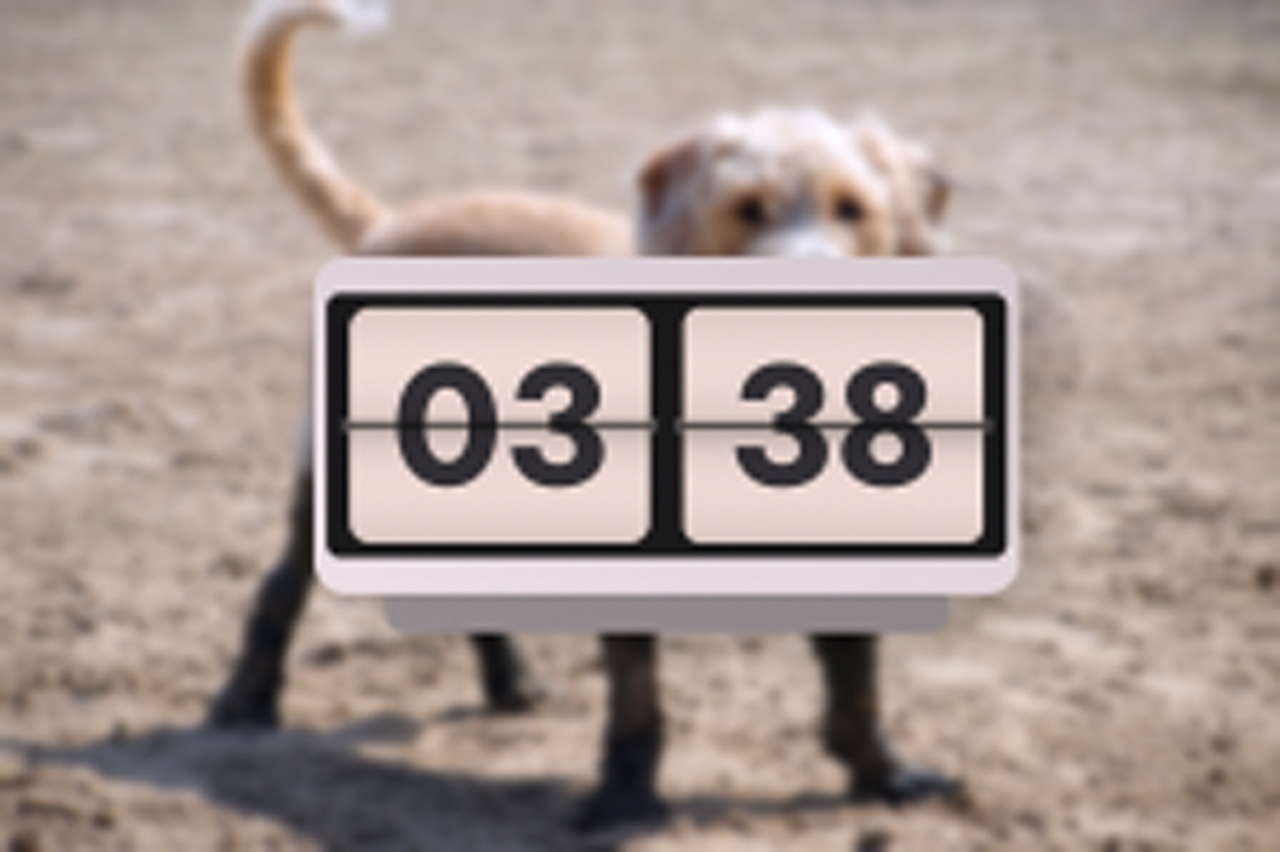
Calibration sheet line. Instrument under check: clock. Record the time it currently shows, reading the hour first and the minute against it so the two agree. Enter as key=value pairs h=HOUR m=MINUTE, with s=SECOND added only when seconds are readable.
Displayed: h=3 m=38
